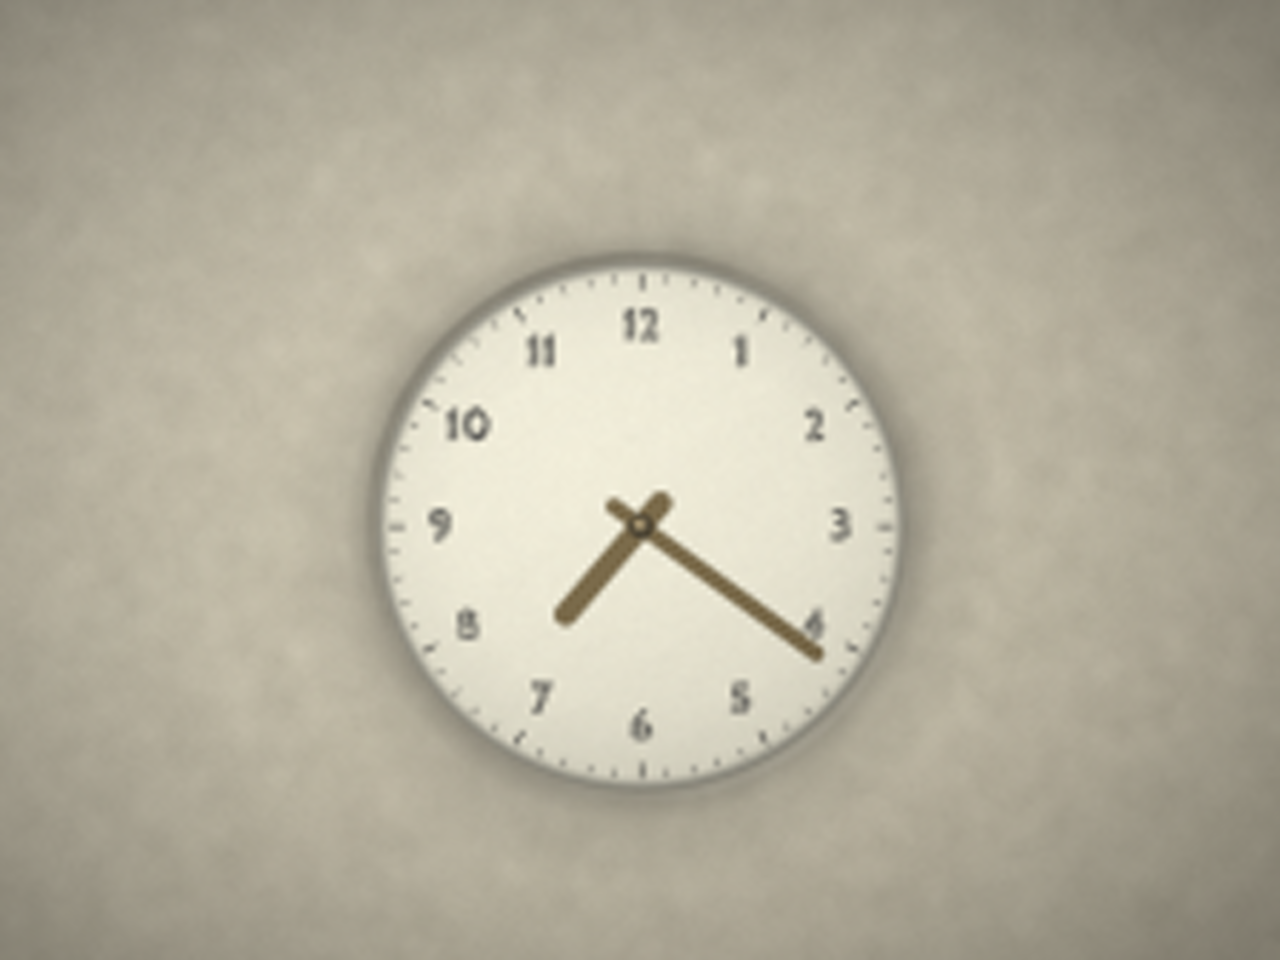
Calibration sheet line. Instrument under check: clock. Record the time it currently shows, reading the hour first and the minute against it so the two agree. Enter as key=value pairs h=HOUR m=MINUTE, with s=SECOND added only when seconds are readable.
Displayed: h=7 m=21
